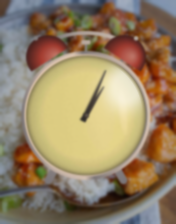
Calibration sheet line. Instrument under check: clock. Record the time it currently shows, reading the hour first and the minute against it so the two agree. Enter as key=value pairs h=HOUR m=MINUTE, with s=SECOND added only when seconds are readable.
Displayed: h=1 m=4
